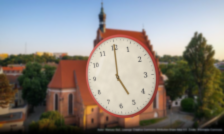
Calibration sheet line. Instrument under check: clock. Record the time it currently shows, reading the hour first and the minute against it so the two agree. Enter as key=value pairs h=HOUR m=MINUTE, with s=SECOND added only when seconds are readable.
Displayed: h=5 m=0
